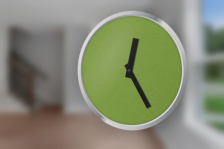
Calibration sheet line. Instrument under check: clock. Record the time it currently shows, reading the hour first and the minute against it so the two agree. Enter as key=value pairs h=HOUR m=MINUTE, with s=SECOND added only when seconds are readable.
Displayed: h=12 m=25
